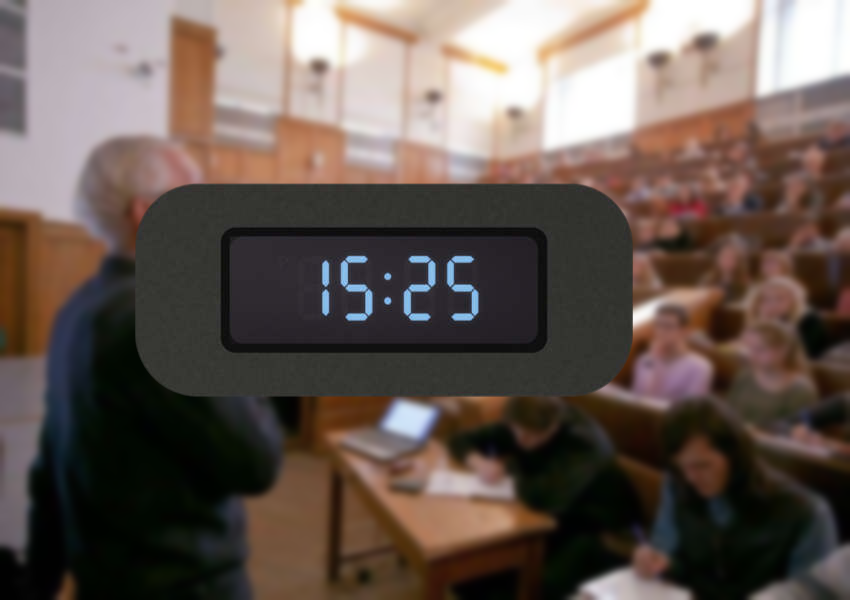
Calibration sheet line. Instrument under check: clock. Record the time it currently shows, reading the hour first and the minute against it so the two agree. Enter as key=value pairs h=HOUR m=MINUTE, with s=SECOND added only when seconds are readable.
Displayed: h=15 m=25
